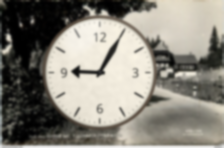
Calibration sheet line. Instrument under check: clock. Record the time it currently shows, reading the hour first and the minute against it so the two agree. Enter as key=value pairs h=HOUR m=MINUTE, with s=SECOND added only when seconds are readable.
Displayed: h=9 m=5
